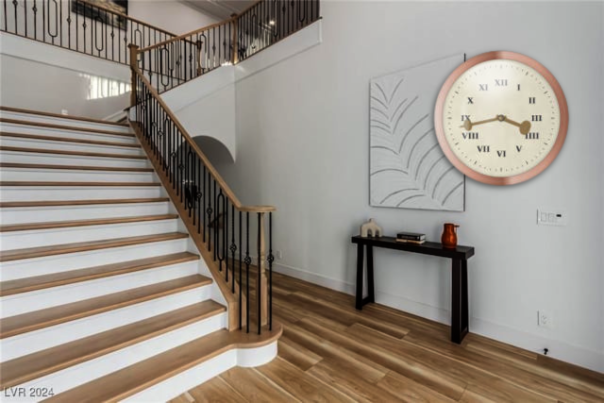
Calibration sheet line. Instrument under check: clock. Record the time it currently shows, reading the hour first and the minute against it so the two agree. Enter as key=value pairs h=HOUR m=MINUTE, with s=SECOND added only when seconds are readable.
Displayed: h=3 m=43
